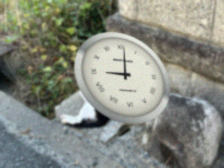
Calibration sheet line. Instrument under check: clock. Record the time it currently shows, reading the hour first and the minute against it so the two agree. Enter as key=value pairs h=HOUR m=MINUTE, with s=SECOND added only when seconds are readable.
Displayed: h=9 m=1
